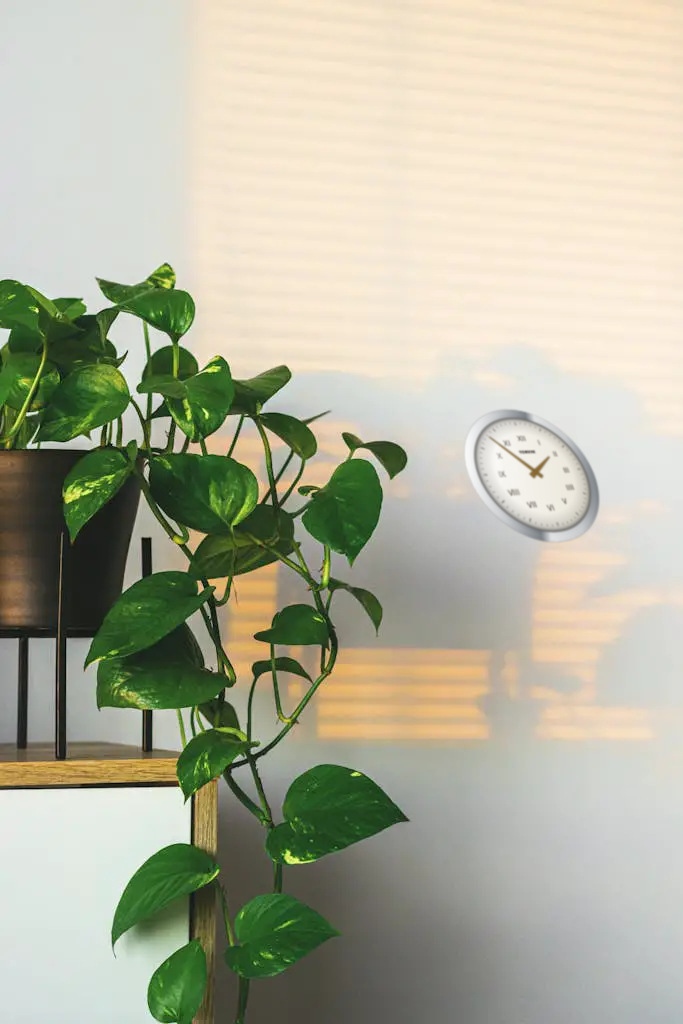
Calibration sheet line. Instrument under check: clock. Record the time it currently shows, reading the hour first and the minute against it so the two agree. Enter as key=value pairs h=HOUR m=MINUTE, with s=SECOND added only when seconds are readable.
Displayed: h=1 m=53
